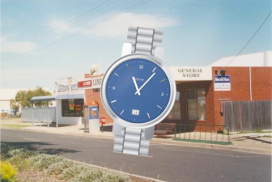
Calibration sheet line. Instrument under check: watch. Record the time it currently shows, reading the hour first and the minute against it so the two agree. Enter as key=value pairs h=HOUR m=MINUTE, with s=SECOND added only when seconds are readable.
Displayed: h=11 m=6
